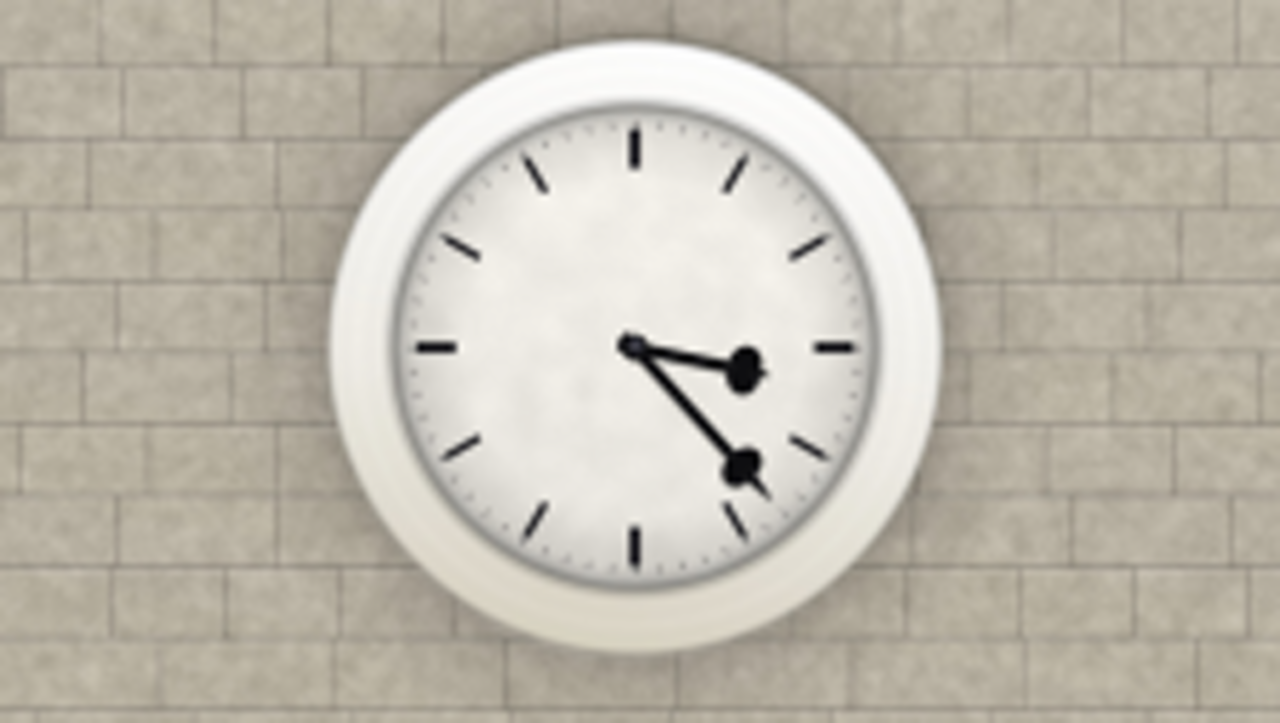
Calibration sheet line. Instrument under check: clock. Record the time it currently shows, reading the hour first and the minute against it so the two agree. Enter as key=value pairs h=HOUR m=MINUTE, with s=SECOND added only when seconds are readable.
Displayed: h=3 m=23
